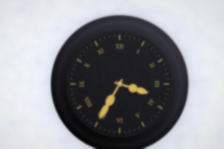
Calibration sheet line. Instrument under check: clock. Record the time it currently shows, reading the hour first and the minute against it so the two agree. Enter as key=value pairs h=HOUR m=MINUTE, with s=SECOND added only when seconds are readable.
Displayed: h=3 m=35
